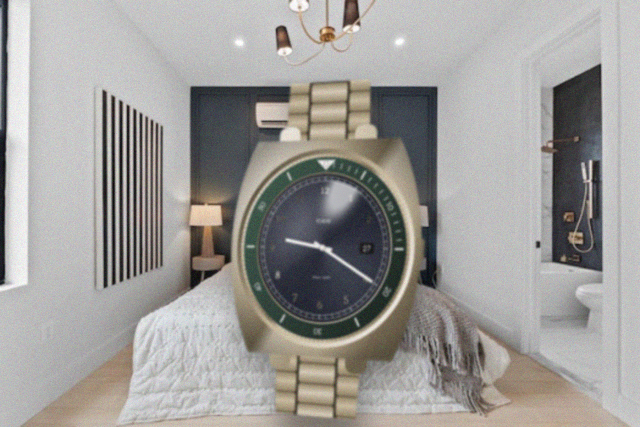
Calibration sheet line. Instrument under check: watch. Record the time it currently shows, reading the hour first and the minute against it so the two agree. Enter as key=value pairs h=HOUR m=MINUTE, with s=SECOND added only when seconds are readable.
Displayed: h=9 m=20
